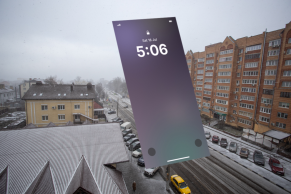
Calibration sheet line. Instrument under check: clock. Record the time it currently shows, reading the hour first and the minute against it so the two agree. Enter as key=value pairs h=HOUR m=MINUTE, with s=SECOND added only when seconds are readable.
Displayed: h=5 m=6
